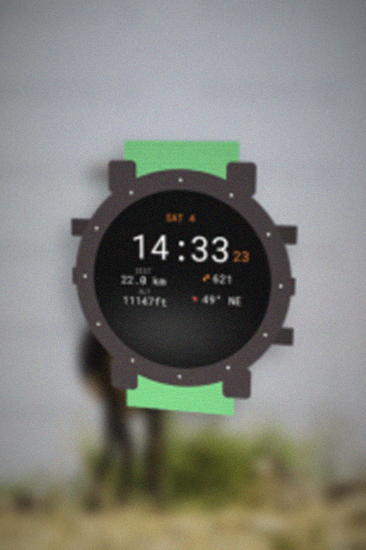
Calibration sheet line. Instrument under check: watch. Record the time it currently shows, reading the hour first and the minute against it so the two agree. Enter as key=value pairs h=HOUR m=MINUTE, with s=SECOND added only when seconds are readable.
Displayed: h=14 m=33
